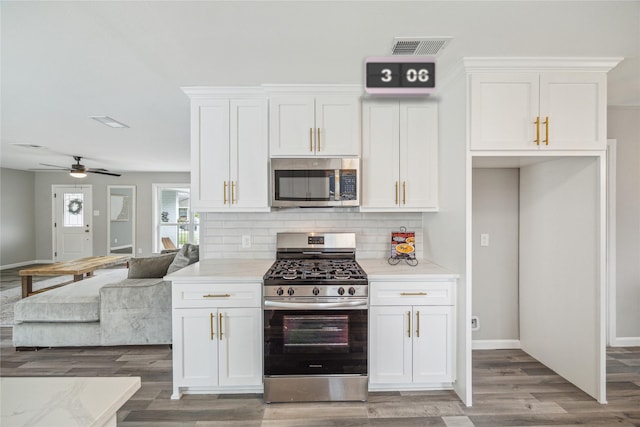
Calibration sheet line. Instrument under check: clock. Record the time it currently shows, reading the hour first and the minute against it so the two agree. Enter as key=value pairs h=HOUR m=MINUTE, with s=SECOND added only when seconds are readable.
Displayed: h=3 m=6
